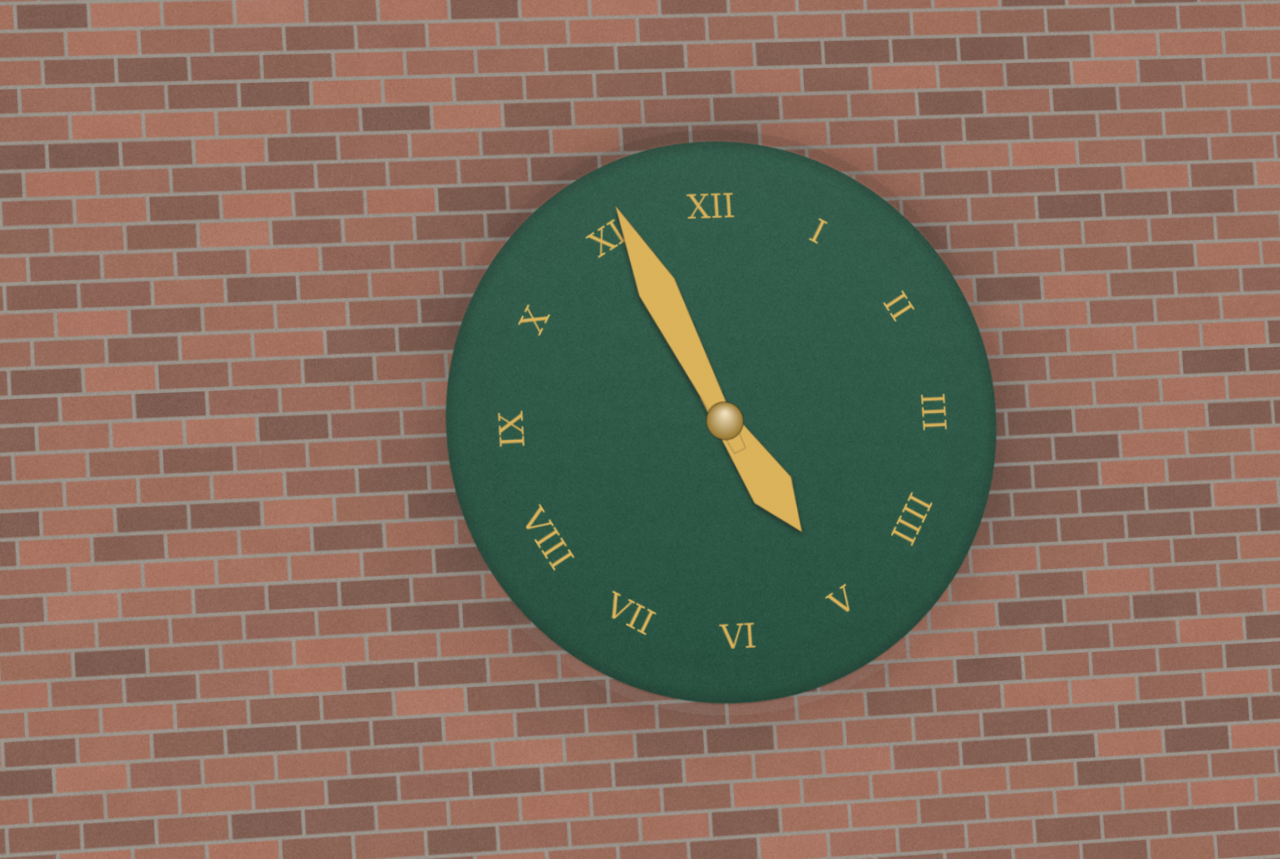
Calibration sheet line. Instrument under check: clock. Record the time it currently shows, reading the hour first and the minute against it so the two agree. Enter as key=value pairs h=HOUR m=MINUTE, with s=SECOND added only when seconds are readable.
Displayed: h=4 m=56
